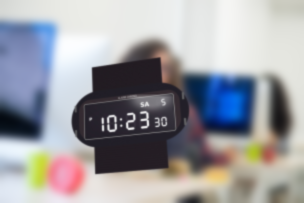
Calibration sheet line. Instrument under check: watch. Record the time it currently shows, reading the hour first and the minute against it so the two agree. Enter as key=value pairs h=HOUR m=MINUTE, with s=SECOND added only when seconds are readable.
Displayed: h=10 m=23
